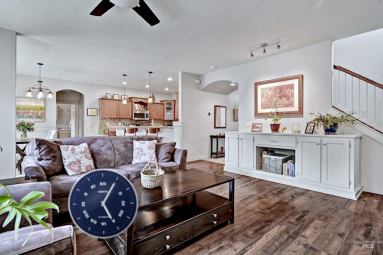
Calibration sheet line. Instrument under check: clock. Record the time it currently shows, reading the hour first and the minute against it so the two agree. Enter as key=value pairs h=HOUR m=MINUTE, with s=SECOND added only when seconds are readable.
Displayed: h=5 m=5
